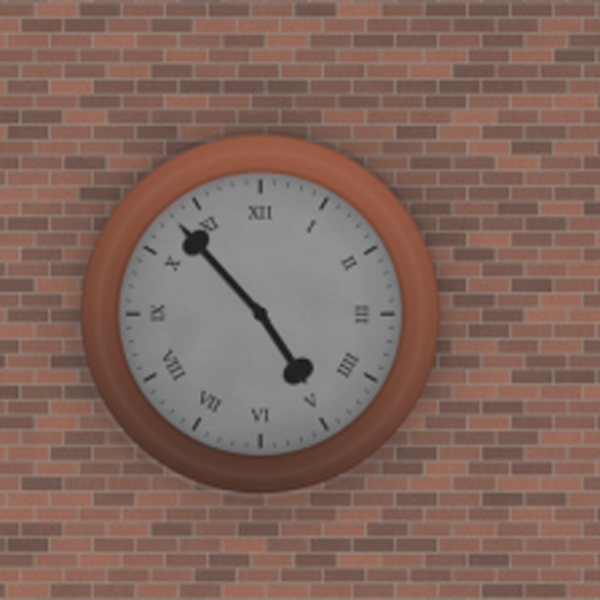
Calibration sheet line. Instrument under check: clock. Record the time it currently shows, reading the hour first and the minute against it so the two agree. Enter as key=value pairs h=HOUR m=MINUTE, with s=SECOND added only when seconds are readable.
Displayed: h=4 m=53
